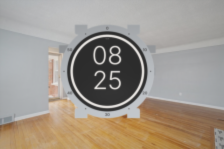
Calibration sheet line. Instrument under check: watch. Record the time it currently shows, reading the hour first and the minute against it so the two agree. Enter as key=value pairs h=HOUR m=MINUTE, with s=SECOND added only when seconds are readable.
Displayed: h=8 m=25
